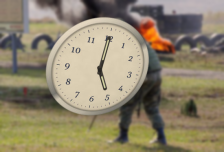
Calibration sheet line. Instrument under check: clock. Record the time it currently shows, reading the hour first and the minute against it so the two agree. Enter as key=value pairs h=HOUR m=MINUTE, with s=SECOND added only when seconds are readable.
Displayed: h=5 m=0
